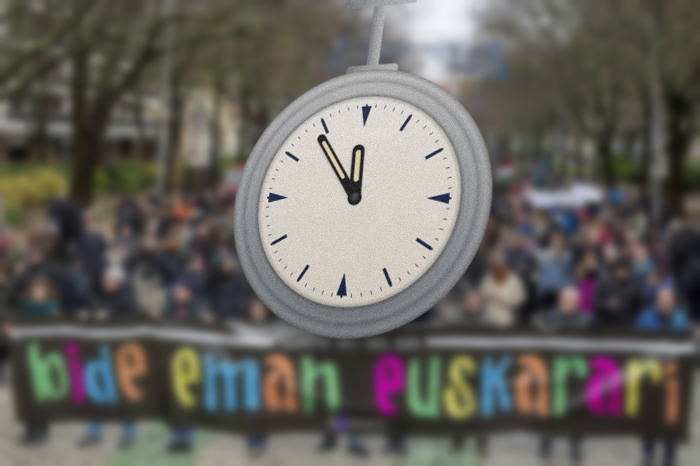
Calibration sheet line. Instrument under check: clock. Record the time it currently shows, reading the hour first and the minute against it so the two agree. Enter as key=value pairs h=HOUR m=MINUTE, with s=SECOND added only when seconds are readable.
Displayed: h=11 m=54
